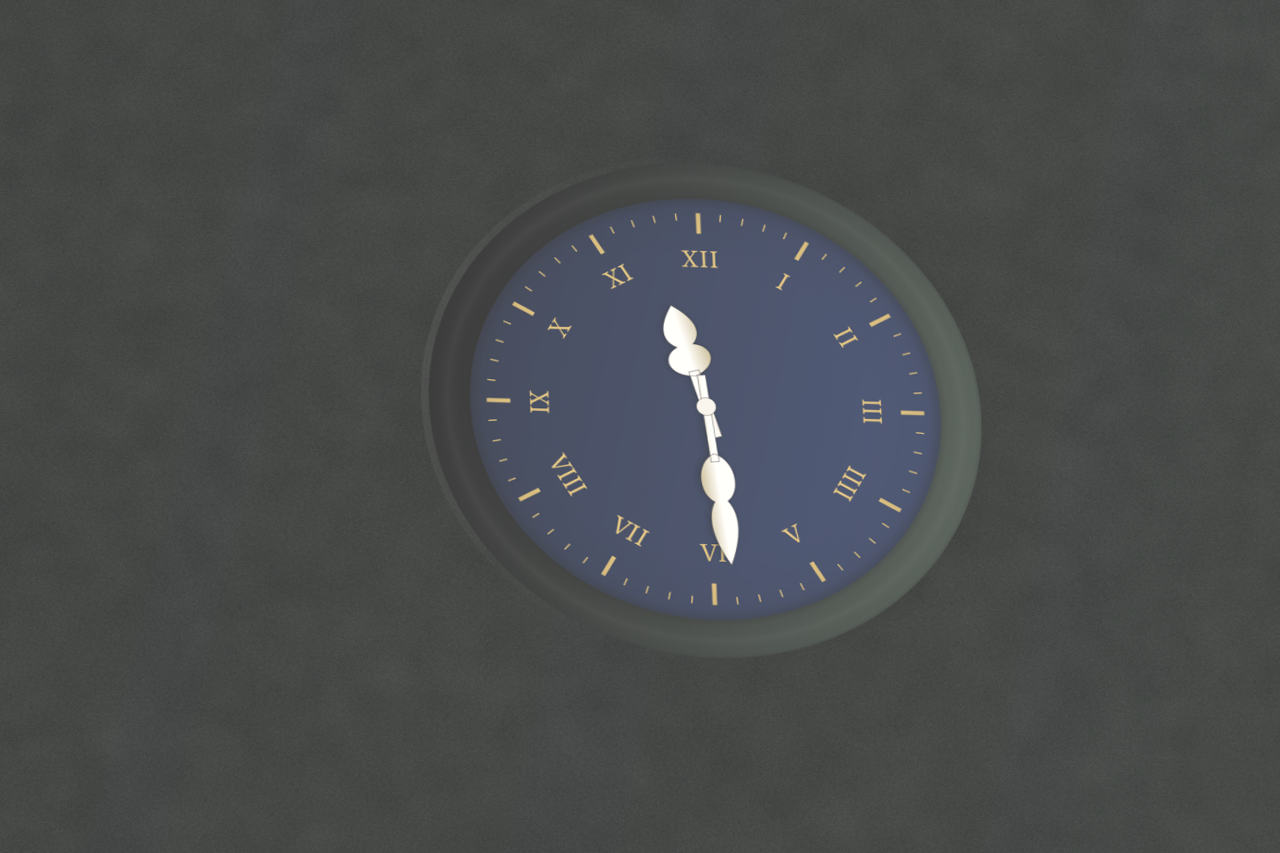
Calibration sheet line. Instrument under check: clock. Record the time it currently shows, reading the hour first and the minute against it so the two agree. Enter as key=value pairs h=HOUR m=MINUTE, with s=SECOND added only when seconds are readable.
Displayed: h=11 m=29
